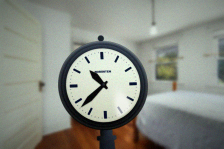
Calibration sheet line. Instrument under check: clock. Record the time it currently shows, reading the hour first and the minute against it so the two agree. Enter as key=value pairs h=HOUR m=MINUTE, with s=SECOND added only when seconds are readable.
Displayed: h=10 m=38
